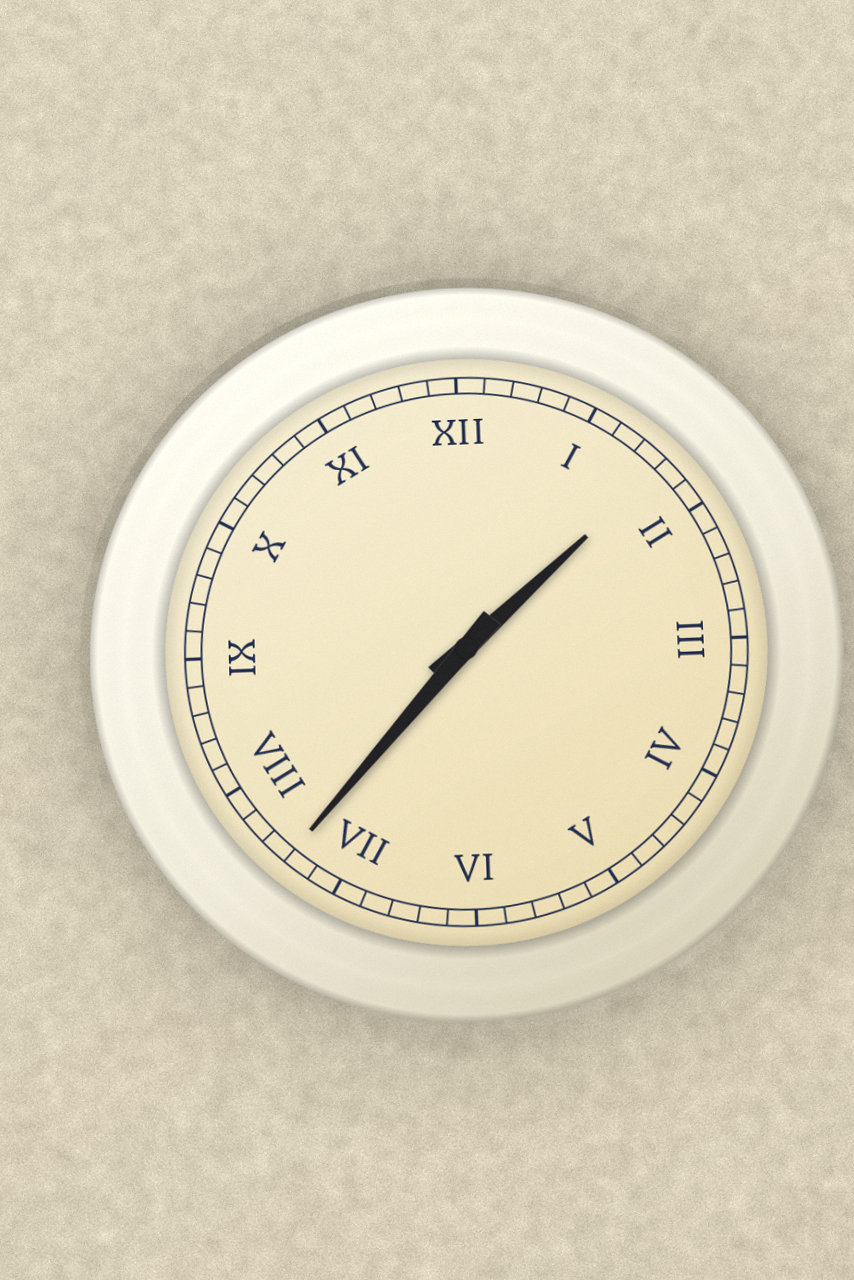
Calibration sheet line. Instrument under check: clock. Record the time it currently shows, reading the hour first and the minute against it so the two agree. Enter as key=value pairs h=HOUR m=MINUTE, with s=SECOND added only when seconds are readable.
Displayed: h=1 m=37
